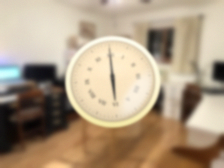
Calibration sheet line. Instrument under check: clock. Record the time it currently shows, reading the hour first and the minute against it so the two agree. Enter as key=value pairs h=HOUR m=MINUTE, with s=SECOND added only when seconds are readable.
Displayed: h=6 m=0
